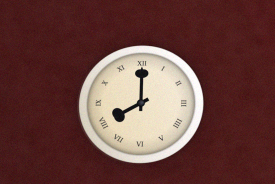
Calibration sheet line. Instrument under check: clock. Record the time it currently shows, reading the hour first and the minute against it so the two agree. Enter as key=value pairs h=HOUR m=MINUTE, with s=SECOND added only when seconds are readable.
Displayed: h=8 m=0
